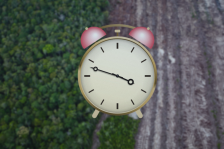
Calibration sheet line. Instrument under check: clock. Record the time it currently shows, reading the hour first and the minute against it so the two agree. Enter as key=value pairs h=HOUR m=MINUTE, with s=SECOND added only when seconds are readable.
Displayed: h=3 m=48
